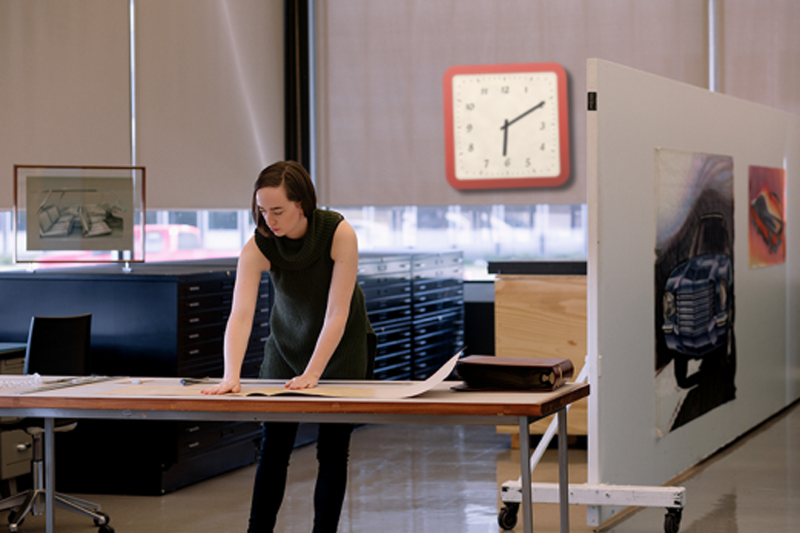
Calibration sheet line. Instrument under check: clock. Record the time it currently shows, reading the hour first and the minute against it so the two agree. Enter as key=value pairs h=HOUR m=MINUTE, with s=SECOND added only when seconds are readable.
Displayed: h=6 m=10
